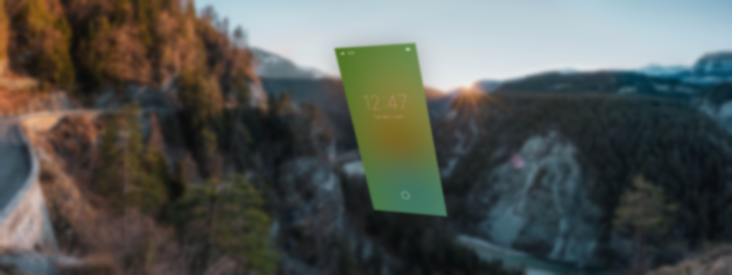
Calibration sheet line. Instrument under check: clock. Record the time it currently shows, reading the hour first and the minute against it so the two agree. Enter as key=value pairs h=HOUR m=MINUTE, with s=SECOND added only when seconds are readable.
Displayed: h=12 m=47
